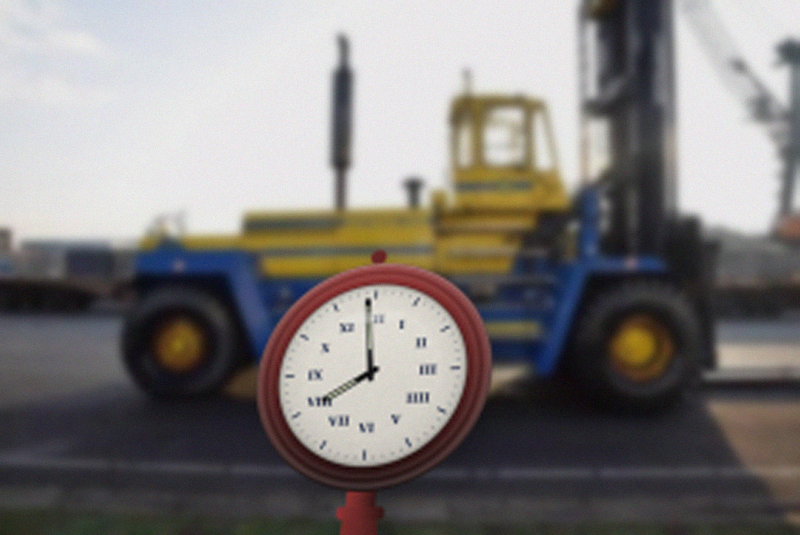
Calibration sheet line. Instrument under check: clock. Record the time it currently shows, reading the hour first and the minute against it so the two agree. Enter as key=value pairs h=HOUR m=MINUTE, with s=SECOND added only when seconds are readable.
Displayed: h=7 m=59
